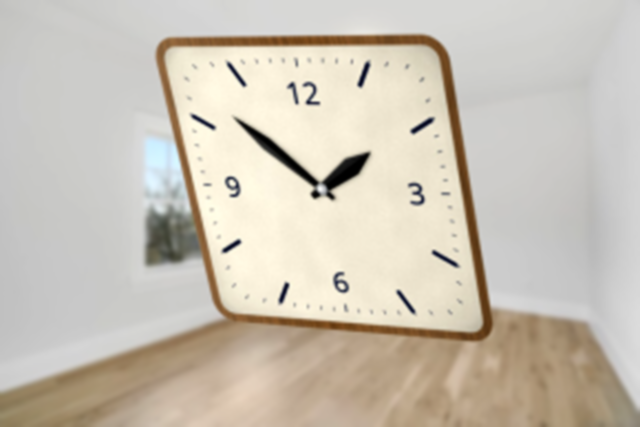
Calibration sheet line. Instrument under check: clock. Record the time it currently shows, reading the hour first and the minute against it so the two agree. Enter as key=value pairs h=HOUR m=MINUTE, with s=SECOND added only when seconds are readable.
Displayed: h=1 m=52
